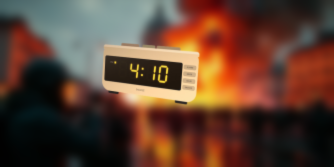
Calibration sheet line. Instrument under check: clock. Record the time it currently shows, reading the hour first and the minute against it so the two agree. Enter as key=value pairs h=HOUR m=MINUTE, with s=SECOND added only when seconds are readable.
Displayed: h=4 m=10
